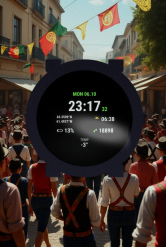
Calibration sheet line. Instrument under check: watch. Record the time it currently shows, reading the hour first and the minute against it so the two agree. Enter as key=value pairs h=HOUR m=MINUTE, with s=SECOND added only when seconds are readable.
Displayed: h=23 m=17
